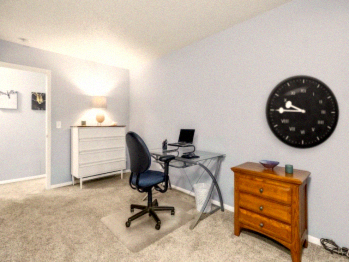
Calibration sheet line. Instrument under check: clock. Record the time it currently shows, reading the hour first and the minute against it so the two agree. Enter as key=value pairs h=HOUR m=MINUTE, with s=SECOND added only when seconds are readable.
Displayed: h=9 m=45
